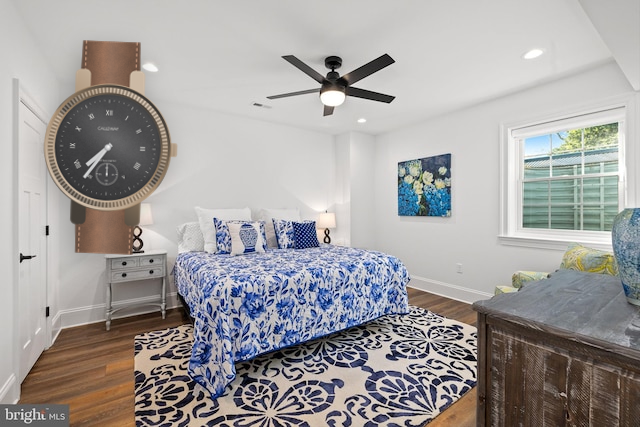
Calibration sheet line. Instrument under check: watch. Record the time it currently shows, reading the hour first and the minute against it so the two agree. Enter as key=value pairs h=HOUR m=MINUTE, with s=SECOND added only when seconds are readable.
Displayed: h=7 m=36
